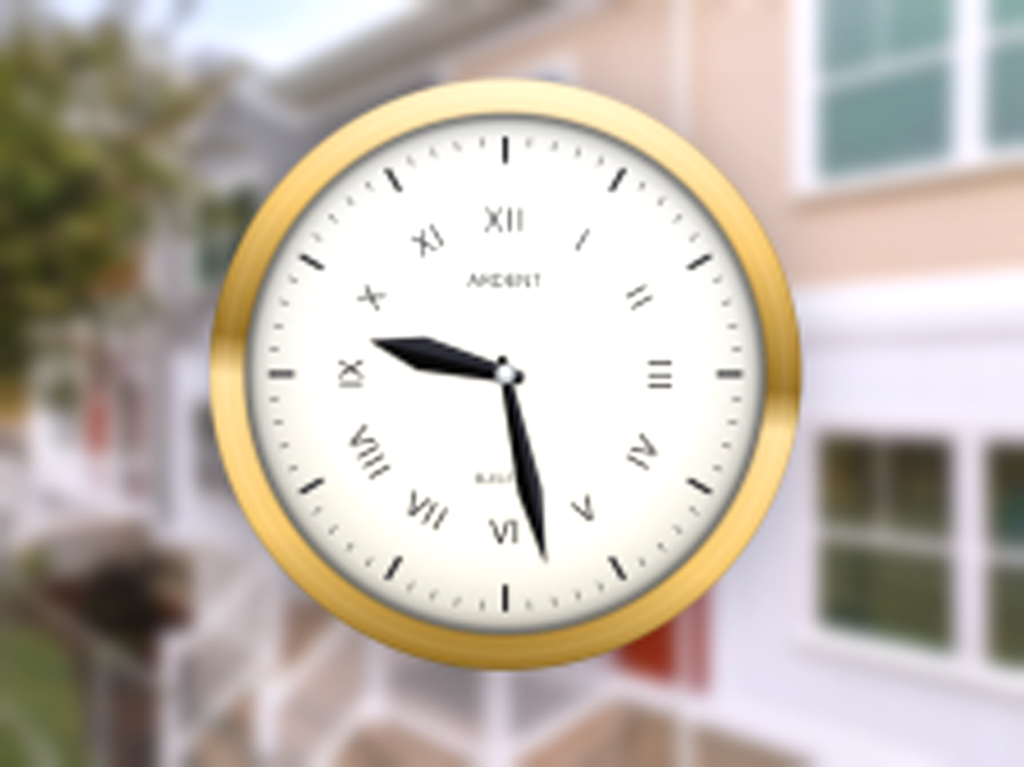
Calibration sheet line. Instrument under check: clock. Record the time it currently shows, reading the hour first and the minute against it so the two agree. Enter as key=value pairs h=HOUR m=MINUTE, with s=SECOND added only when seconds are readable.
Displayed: h=9 m=28
